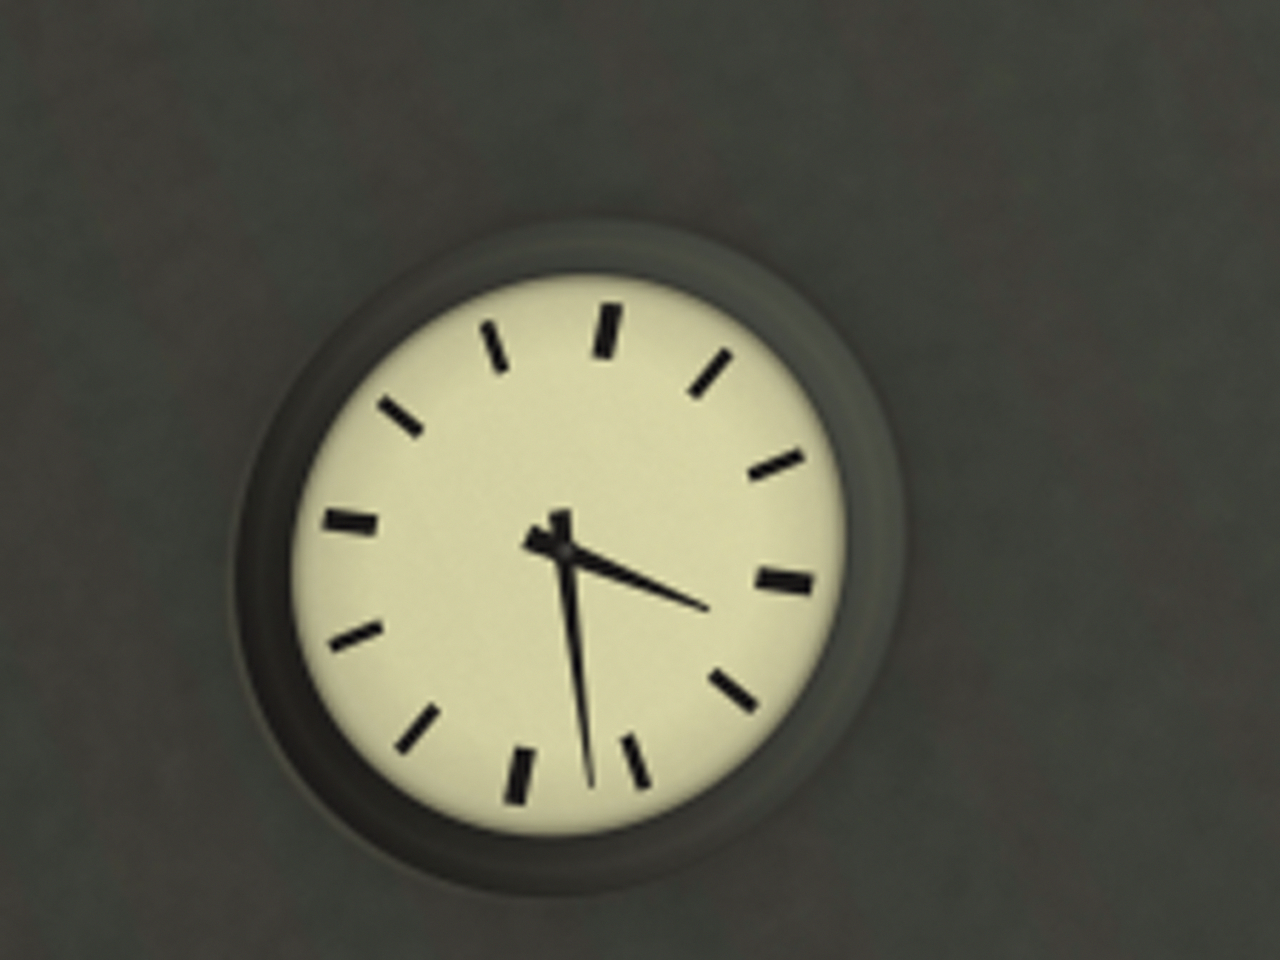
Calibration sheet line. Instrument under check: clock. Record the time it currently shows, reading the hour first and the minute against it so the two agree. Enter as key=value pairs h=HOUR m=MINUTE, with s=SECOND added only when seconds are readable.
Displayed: h=3 m=27
